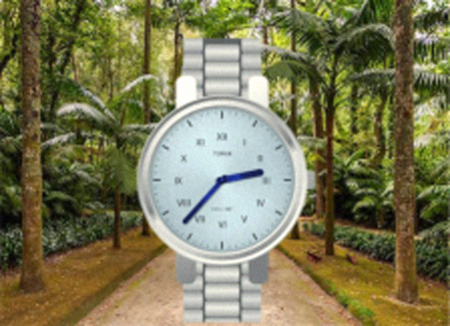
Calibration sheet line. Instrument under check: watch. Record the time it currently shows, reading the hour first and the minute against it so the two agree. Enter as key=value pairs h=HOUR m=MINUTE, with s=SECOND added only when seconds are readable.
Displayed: h=2 m=37
